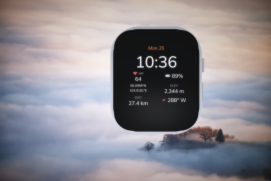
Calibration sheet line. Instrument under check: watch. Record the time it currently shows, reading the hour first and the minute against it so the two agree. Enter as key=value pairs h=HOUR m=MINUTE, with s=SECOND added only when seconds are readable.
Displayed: h=10 m=36
